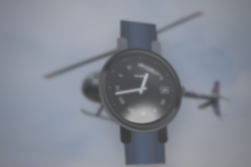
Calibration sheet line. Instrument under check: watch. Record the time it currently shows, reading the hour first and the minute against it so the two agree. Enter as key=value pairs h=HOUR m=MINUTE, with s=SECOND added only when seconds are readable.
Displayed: h=12 m=43
